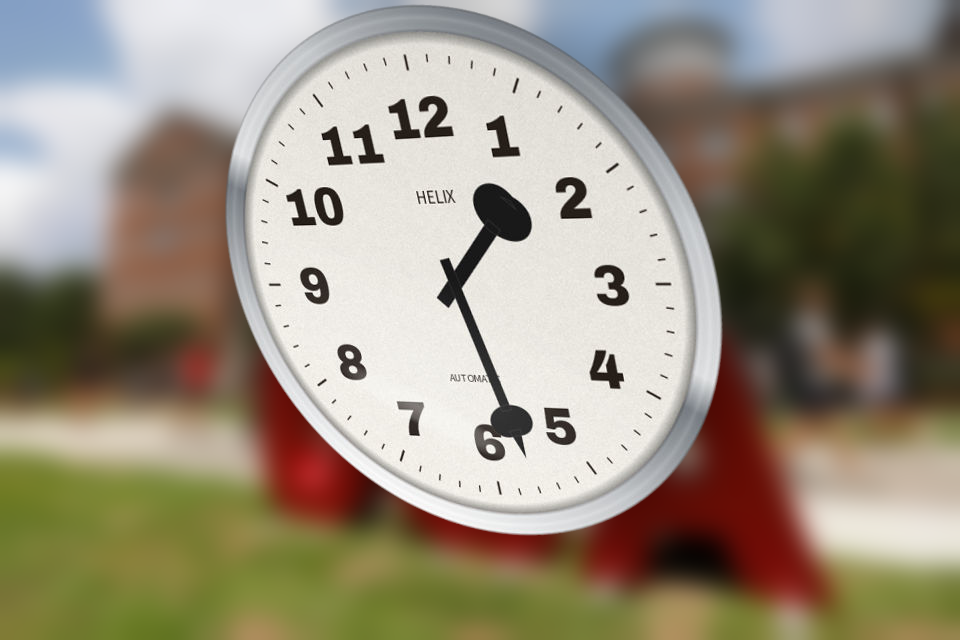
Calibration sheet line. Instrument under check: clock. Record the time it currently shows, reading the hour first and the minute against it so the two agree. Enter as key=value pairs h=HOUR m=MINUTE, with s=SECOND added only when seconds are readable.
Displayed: h=1 m=28
